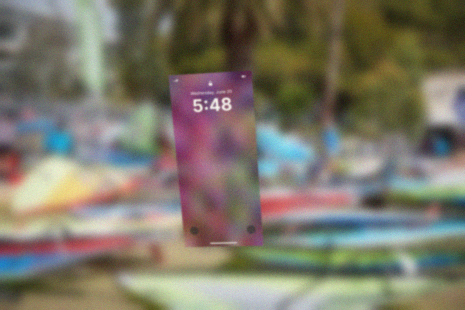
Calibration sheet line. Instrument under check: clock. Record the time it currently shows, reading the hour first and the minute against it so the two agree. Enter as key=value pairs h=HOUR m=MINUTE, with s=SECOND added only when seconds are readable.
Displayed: h=5 m=48
